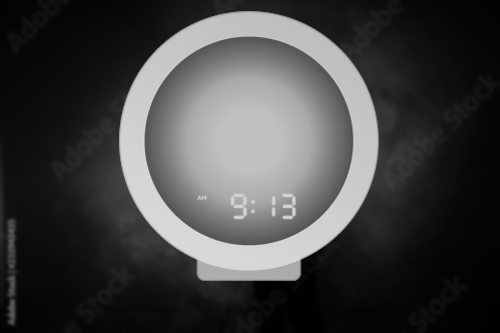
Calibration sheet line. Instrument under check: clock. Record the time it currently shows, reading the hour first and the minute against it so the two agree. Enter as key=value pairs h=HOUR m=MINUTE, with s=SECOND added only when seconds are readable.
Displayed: h=9 m=13
